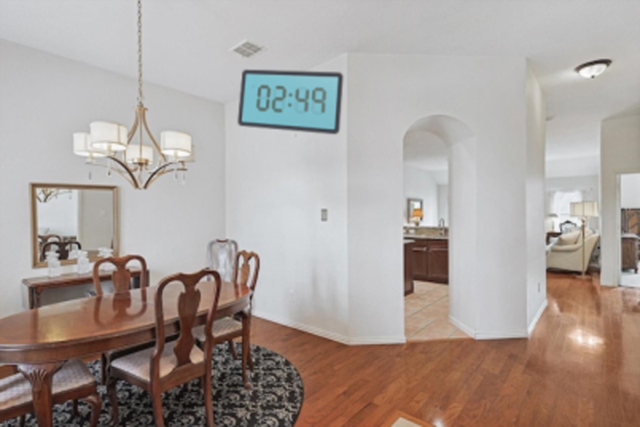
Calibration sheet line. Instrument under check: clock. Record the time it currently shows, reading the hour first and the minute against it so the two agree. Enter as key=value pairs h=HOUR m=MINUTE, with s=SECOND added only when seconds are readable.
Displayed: h=2 m=49
